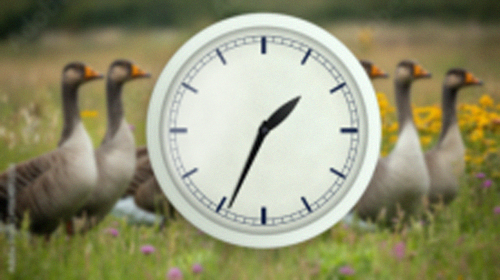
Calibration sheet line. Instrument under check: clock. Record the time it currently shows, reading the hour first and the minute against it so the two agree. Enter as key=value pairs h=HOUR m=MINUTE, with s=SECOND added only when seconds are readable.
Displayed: h=1 m=34
